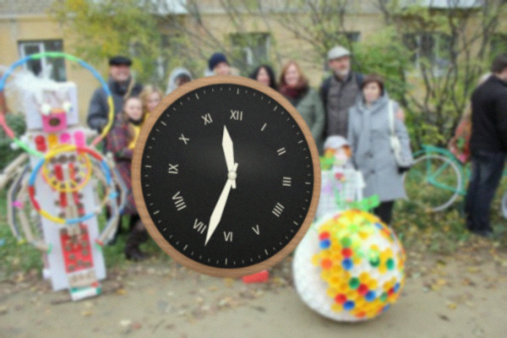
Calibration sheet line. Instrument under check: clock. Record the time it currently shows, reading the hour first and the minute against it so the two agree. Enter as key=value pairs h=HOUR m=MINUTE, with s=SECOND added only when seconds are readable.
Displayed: h=11 m=33
